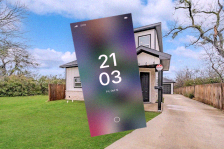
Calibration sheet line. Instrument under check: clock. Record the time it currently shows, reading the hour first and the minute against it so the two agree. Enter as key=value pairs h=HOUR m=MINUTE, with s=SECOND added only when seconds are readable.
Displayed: h=21 m=3
